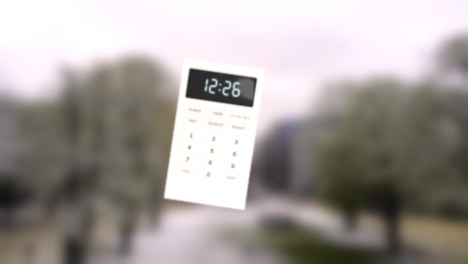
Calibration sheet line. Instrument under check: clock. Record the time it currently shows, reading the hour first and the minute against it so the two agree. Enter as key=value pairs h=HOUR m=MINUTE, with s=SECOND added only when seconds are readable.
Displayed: h=12 m=26
